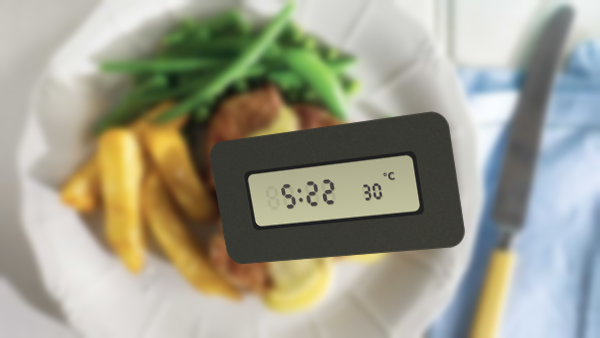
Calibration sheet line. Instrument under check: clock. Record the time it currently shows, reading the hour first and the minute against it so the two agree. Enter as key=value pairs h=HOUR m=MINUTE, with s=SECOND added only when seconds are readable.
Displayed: h=5 m=22
